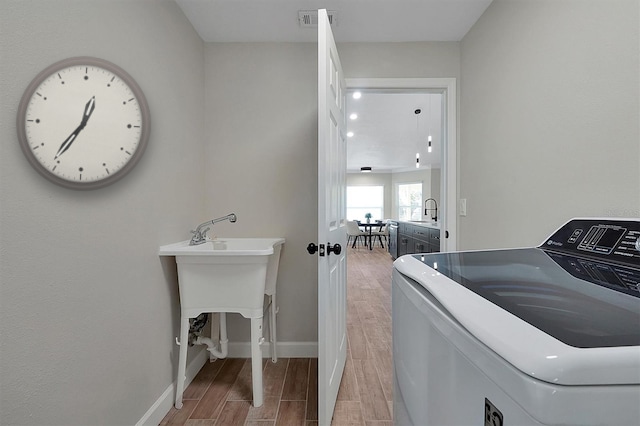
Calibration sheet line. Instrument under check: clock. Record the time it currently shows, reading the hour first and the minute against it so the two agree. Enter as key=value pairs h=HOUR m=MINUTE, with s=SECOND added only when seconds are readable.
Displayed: h=12 m=36
